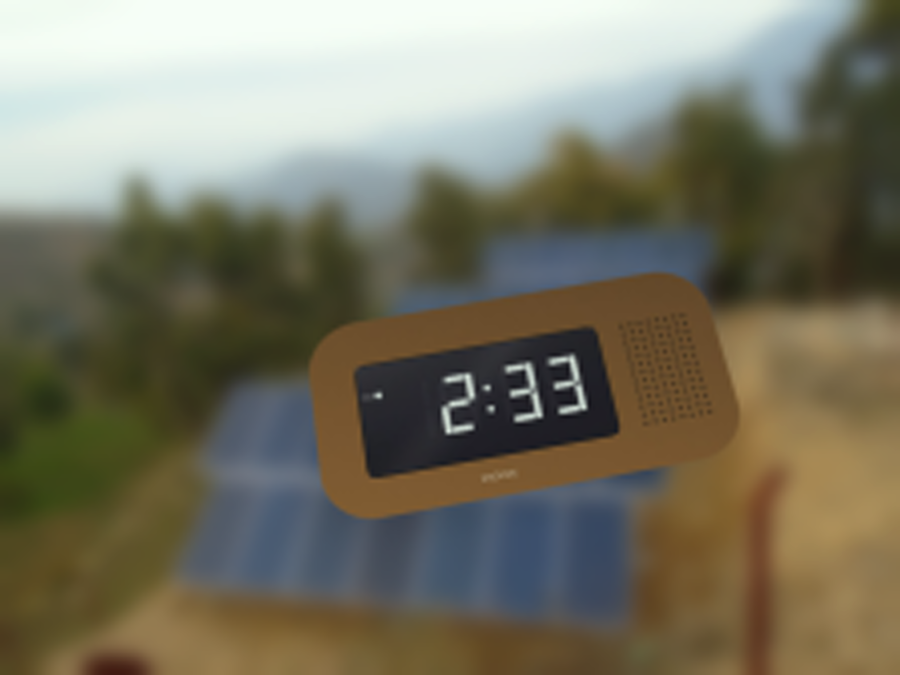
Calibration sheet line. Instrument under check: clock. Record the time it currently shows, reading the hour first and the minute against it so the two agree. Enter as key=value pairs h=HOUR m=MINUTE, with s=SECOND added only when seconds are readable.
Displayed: h=2 m=33
